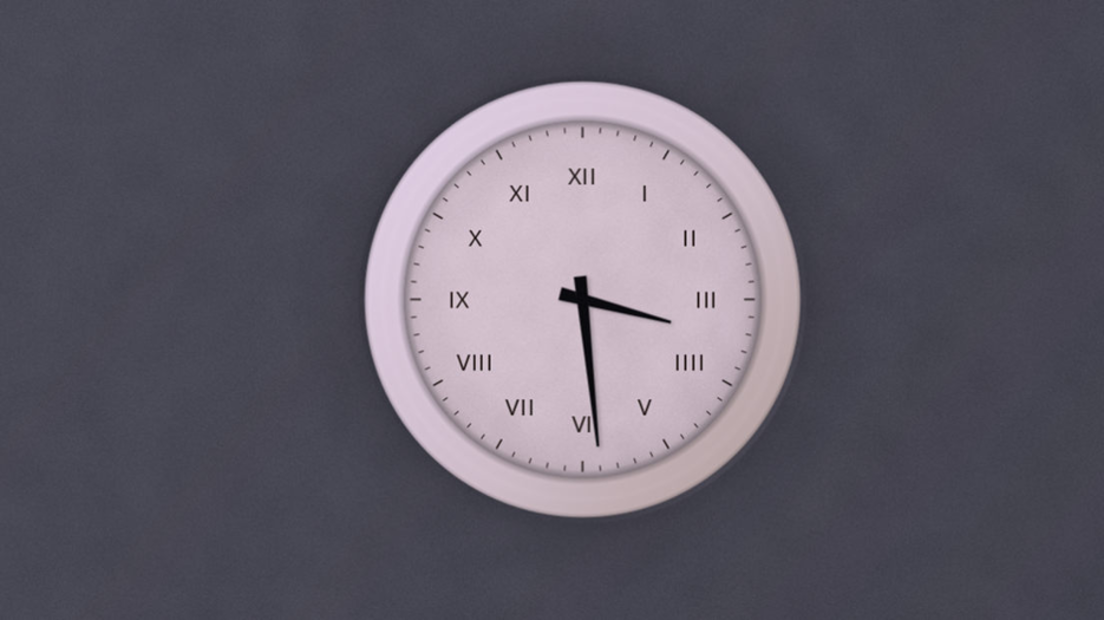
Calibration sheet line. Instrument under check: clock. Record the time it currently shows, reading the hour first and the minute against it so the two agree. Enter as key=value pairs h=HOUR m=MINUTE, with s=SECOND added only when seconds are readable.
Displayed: h=3 m=29
